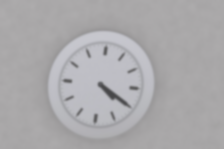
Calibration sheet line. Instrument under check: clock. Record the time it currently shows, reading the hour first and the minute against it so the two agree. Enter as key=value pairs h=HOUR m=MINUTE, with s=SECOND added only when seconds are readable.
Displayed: h=4 m=20
